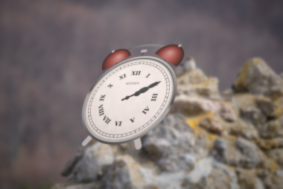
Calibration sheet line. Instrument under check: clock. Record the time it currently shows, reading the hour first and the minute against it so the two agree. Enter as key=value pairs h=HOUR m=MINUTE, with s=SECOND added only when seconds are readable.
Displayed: h=2 m=10
